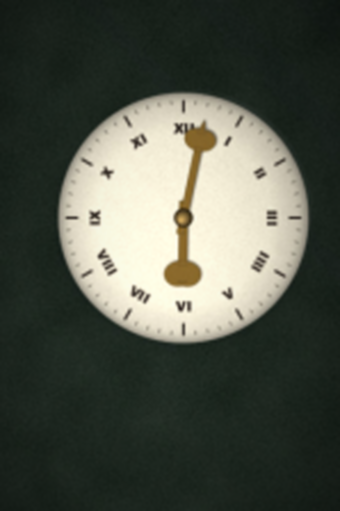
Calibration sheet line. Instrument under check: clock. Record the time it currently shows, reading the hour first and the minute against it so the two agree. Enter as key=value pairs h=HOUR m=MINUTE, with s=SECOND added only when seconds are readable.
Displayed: h=6 m=2
